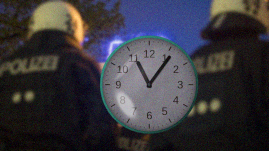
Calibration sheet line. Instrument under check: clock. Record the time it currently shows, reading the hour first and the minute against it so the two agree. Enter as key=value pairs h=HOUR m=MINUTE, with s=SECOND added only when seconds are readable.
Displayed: h=11 m=6
